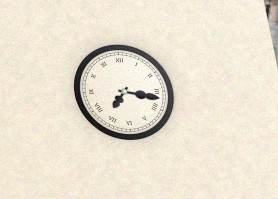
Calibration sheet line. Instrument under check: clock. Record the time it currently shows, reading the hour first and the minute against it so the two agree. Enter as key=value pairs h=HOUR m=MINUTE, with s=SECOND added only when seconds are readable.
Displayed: h=7 m=17
